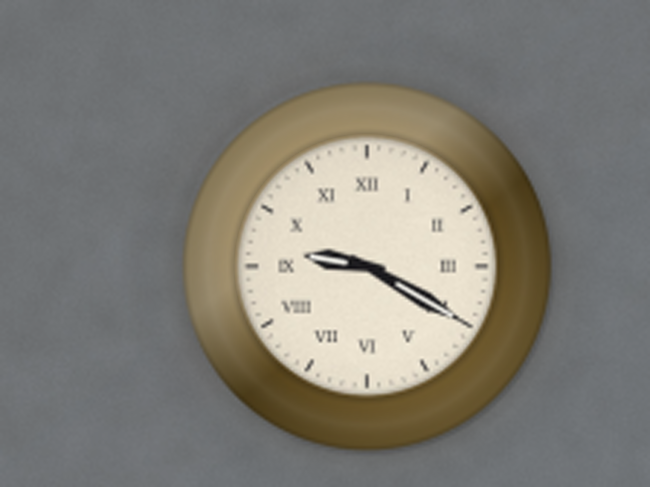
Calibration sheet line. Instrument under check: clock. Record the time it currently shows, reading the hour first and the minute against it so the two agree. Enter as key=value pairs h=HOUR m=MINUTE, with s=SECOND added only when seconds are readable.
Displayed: h=9 m=20
